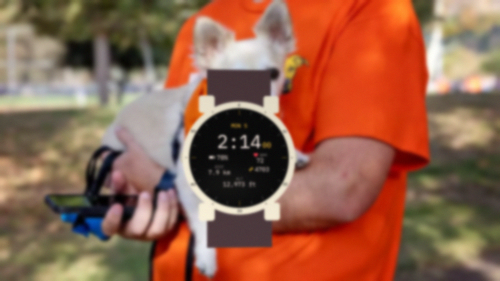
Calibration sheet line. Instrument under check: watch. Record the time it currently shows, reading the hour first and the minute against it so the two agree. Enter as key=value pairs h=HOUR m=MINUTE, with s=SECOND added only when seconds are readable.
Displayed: h=2 m=14
